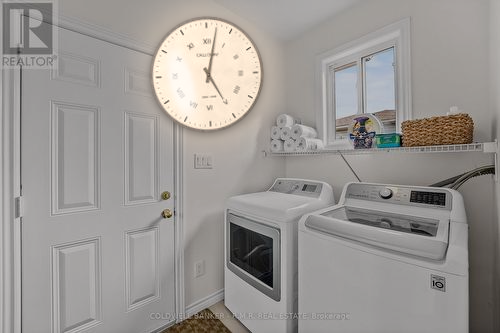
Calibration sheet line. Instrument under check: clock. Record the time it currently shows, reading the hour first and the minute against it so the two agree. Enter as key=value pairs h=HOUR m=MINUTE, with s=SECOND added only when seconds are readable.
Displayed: h=5 m=2
